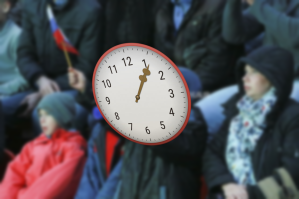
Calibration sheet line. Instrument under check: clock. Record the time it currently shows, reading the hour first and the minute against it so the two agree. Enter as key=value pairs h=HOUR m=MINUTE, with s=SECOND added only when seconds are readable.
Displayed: h=1 m=6
